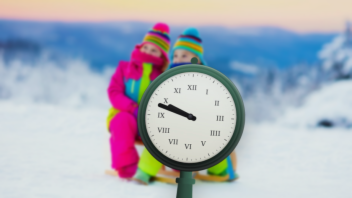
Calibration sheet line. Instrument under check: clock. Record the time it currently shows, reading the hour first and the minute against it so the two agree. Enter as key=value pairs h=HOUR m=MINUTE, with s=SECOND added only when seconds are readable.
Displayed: h=9 m=48
